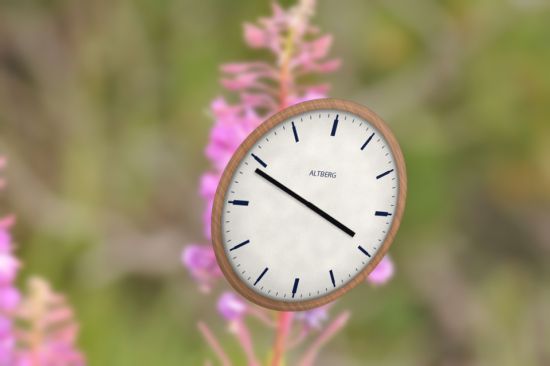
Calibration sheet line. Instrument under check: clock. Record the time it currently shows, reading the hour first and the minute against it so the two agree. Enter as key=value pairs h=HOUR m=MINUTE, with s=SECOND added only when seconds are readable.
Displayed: h=3 m=49
